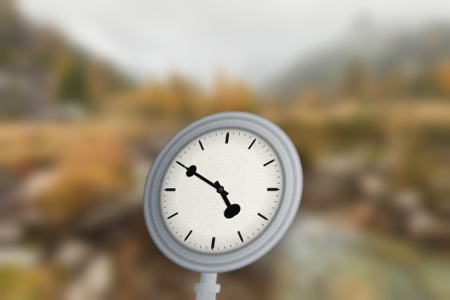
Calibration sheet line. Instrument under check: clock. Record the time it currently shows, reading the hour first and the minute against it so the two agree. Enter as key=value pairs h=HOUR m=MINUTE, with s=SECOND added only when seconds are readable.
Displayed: h=4 m=50
